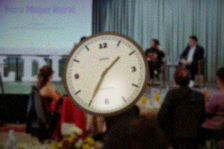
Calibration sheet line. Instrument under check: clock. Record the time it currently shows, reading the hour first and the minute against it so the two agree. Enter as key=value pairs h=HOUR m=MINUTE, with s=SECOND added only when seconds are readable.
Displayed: h=1 m=35
